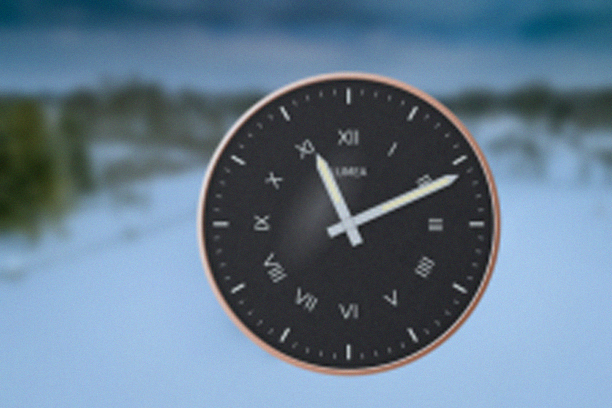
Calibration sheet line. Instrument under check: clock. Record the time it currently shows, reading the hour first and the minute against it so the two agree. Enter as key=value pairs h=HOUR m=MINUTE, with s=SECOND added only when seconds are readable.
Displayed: h=11 m=11
